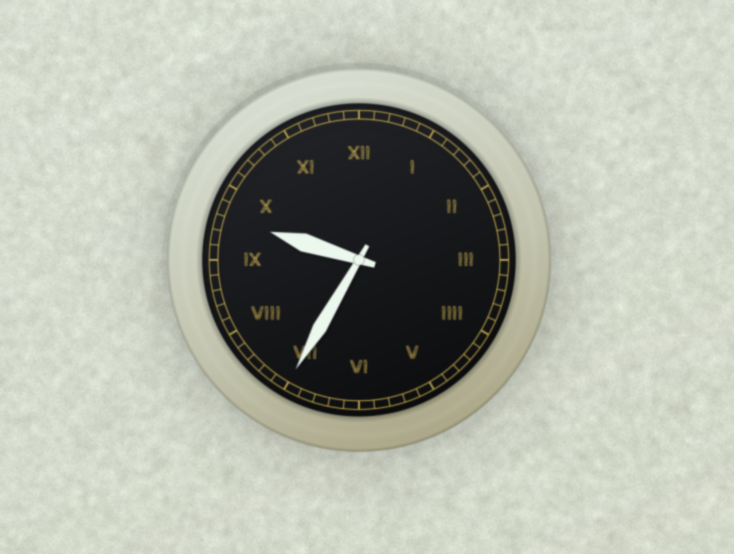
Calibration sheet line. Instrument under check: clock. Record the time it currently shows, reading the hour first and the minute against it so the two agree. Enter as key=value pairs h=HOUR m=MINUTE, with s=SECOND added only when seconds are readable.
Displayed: h=9 m=35
